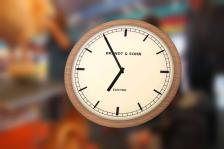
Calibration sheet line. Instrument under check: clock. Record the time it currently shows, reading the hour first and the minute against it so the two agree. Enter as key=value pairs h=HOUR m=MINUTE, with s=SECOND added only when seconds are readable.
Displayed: h=6 m=55
